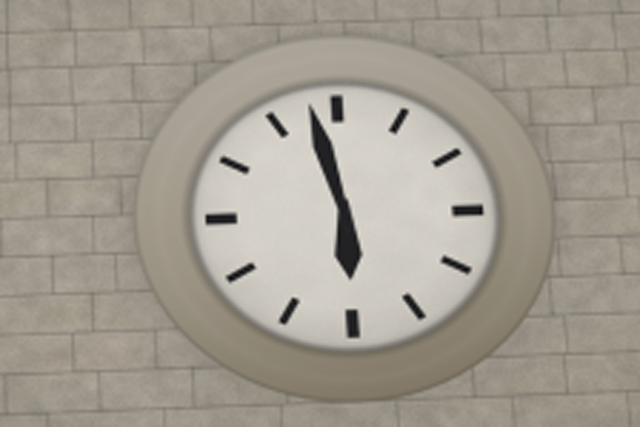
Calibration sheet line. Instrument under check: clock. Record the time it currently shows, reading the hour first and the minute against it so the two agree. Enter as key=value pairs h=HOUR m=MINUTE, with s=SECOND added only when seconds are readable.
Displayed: h=5 m=58
